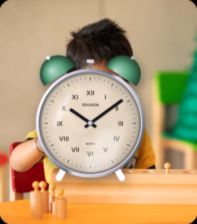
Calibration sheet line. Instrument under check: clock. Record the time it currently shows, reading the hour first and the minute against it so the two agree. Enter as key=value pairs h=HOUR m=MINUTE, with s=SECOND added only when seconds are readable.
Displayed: h=10 m=9
